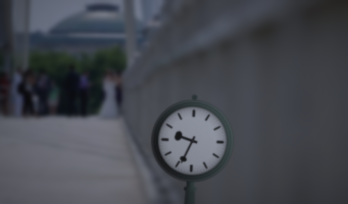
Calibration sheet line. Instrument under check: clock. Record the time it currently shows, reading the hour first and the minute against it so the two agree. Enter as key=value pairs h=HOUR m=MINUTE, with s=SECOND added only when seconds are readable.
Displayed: h=9 m=34
